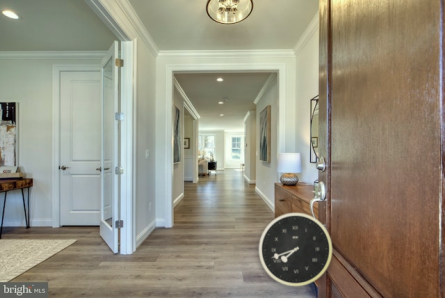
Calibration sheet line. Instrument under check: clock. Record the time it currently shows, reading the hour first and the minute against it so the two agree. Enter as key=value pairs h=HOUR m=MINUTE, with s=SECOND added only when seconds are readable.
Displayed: h=7 m=42
